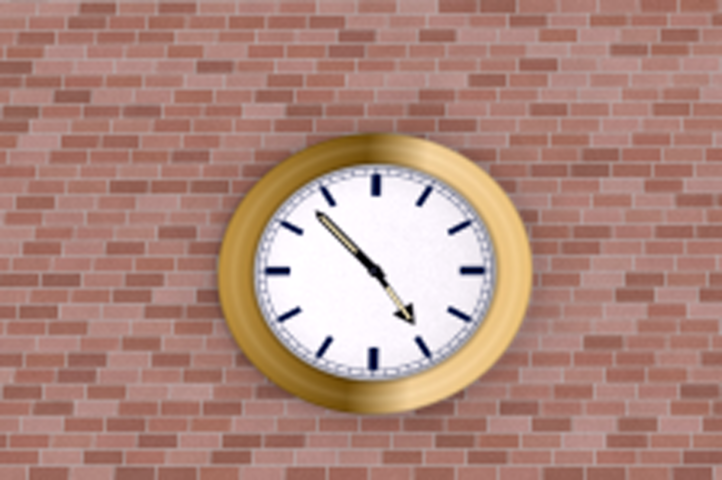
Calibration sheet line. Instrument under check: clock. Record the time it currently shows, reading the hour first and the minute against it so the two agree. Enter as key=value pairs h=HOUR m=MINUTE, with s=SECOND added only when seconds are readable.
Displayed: h=4 m=53
